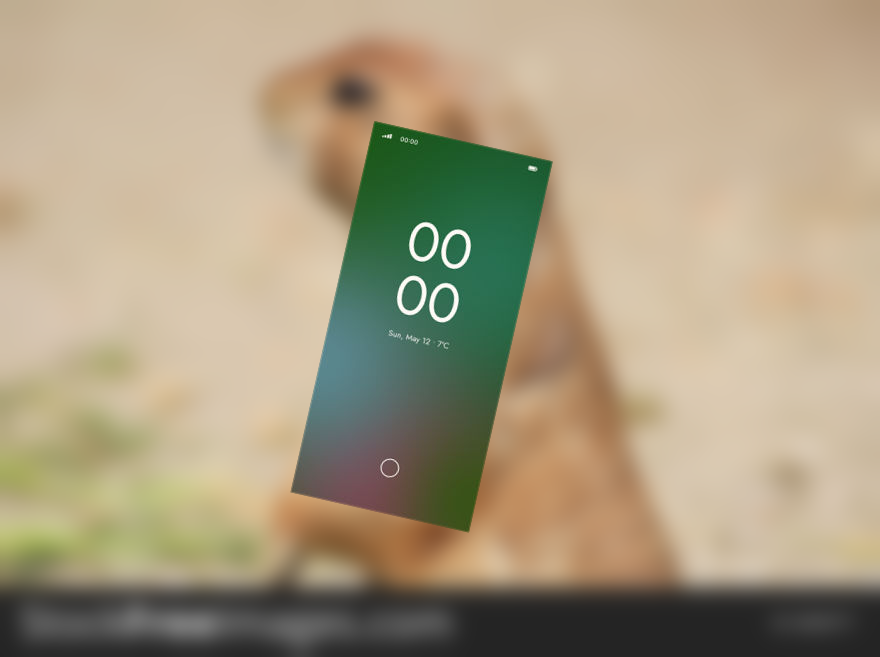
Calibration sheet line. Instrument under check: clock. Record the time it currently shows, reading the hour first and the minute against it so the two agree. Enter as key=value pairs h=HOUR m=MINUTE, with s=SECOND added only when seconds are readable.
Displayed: h=0 m=0
